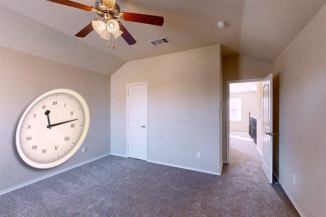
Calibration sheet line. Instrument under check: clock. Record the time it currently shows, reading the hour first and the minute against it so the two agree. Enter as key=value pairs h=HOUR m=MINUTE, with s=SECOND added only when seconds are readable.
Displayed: h=11 m=13
